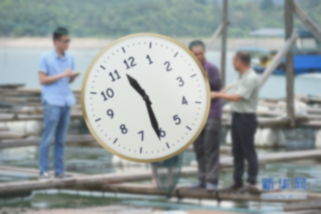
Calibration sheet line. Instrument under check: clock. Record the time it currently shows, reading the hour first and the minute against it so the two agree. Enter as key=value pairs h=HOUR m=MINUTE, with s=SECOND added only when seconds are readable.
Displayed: h=11 m=31
